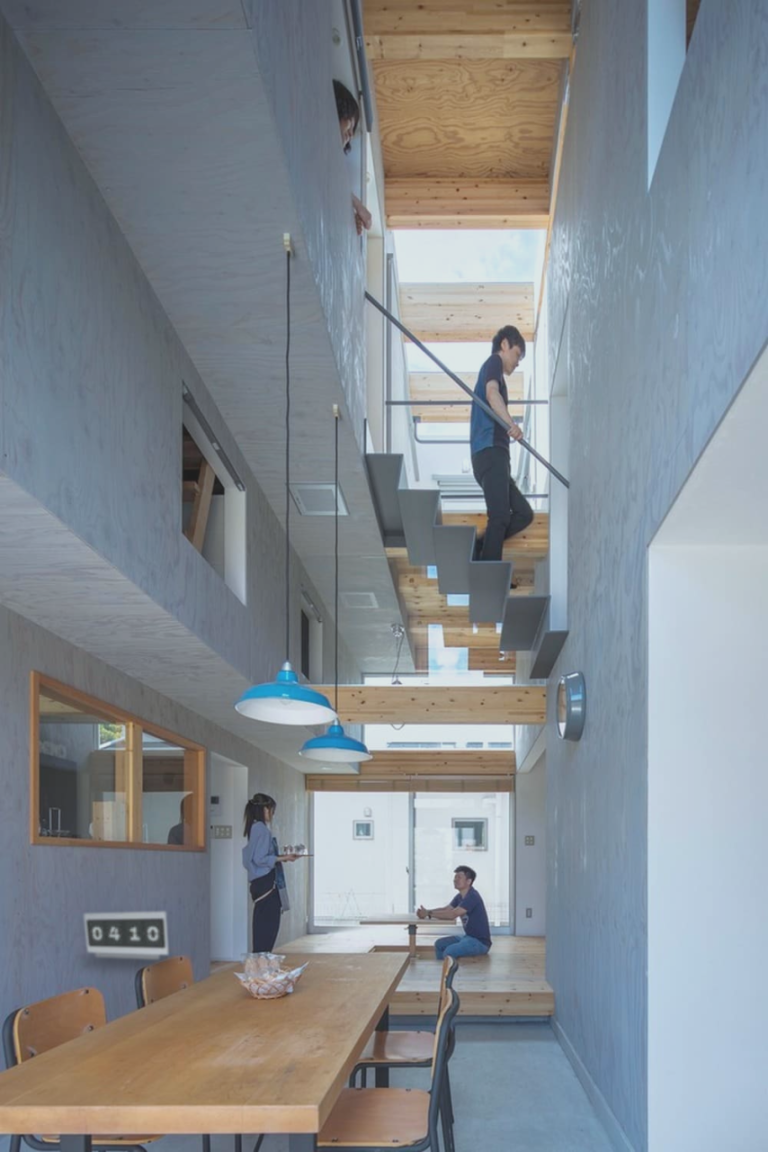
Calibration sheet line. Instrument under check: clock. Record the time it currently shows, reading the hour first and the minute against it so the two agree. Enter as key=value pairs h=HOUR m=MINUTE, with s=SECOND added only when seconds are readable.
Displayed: h=4 m=10
